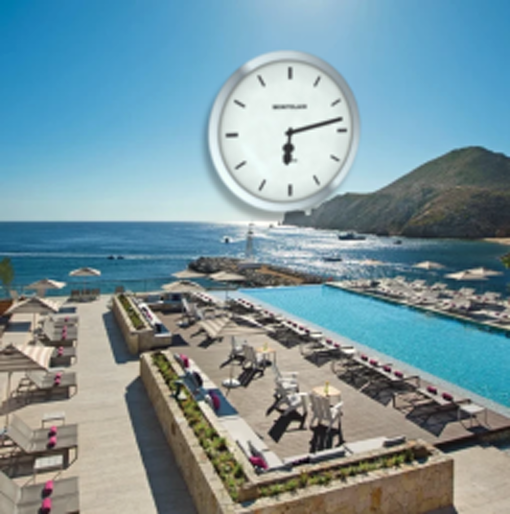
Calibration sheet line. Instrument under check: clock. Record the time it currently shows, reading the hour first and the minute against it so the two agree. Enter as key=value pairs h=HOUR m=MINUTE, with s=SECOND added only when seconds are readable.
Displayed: h=6 m=13
